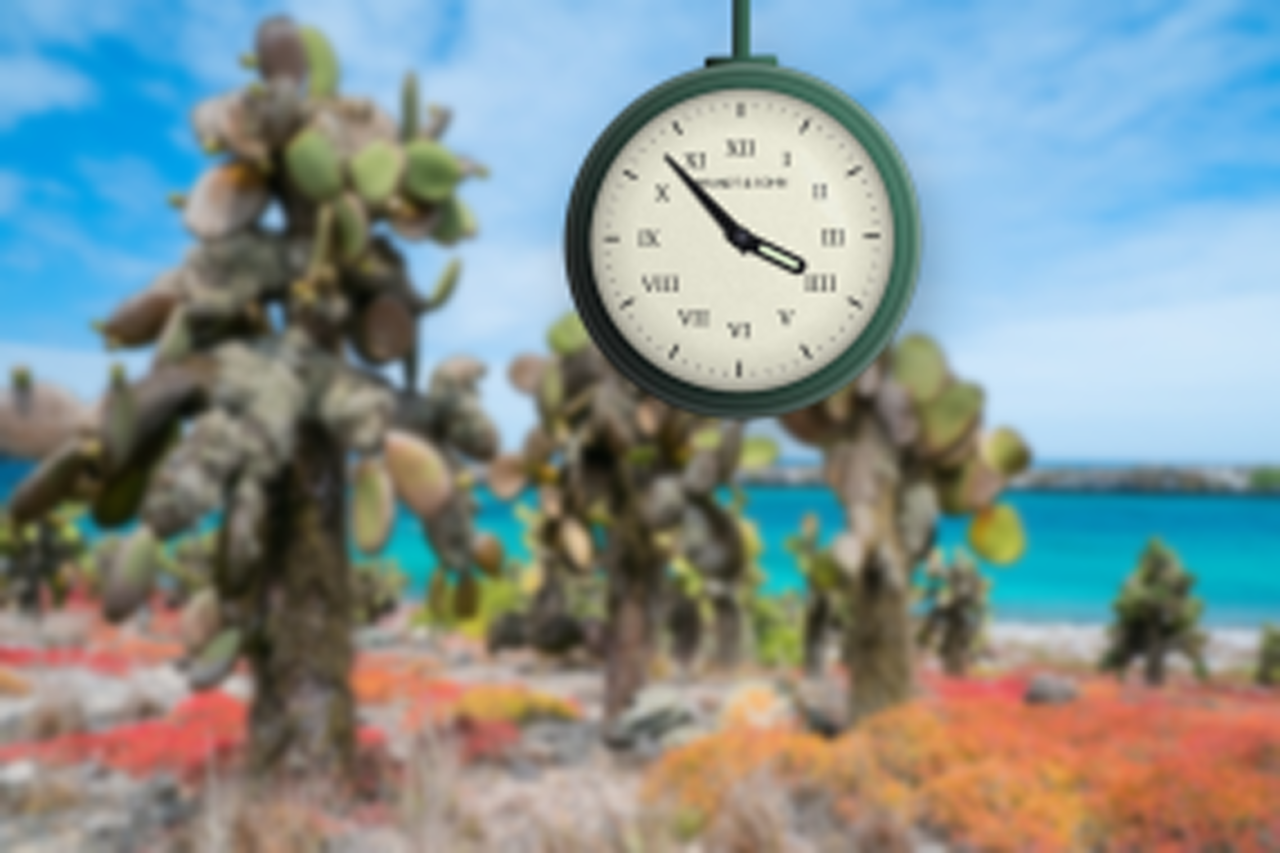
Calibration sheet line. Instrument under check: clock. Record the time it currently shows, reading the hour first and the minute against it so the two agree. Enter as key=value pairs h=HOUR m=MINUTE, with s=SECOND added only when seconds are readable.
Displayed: h=3 m=53
